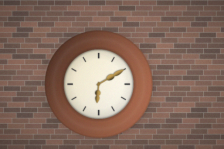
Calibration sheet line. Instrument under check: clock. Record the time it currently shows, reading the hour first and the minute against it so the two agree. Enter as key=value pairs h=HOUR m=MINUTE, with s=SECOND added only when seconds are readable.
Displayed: h=6 m=10
